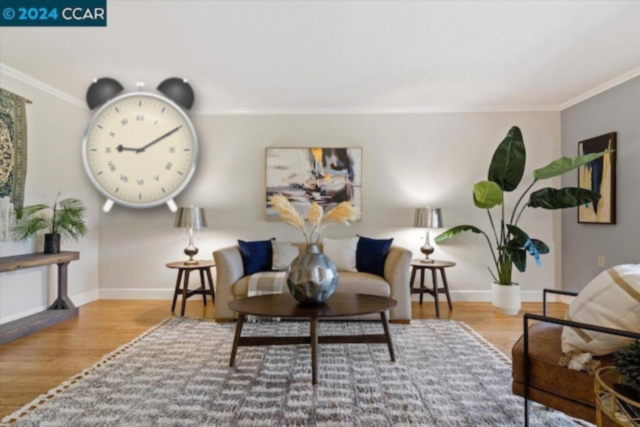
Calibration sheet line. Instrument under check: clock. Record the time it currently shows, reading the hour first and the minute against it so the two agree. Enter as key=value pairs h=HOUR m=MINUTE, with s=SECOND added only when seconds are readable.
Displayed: h=9 m=10
